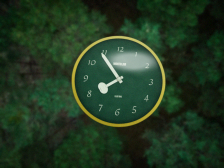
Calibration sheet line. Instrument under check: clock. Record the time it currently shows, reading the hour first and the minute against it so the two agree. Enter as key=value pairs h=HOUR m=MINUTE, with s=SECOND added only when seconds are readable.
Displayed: h=7 m=54
